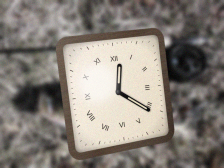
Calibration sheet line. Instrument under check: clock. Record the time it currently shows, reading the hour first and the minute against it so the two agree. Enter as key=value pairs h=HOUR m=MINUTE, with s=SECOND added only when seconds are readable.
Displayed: h=12 m=21
